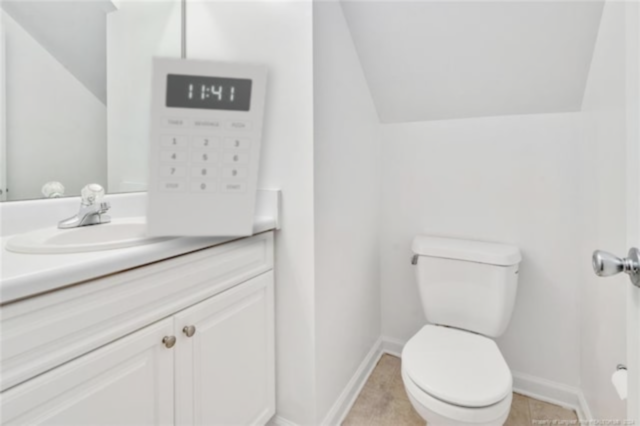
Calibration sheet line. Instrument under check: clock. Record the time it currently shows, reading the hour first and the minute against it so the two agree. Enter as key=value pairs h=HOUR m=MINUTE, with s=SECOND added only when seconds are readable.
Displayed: h=11 m=41
